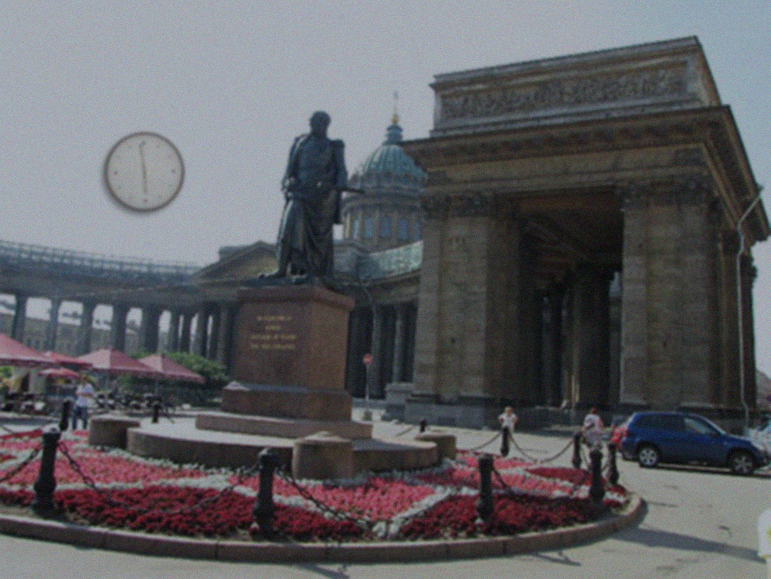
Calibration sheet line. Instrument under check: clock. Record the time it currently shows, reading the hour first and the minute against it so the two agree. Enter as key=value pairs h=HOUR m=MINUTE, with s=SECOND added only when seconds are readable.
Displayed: h=5 m=59
